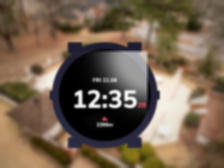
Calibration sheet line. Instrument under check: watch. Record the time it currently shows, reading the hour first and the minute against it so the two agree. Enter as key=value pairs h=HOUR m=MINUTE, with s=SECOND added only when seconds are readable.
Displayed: h=12 m=35
